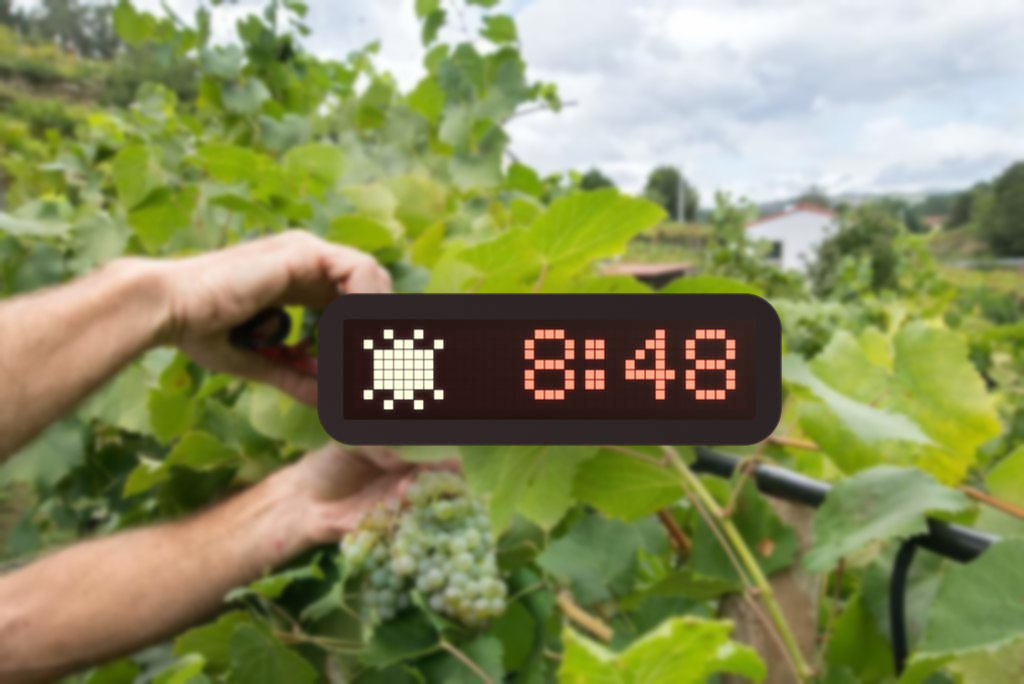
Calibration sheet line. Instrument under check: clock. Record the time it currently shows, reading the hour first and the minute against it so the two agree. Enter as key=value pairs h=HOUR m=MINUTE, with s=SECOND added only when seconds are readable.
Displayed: h=8 m=48
